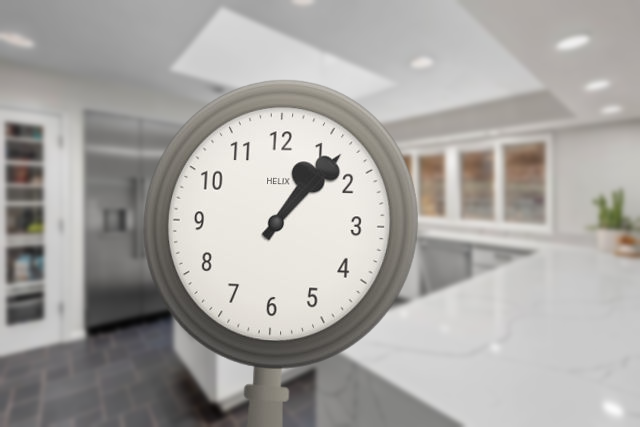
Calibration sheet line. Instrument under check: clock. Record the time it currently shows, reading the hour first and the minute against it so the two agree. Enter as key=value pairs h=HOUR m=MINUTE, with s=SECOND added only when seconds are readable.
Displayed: h=1 m=7
